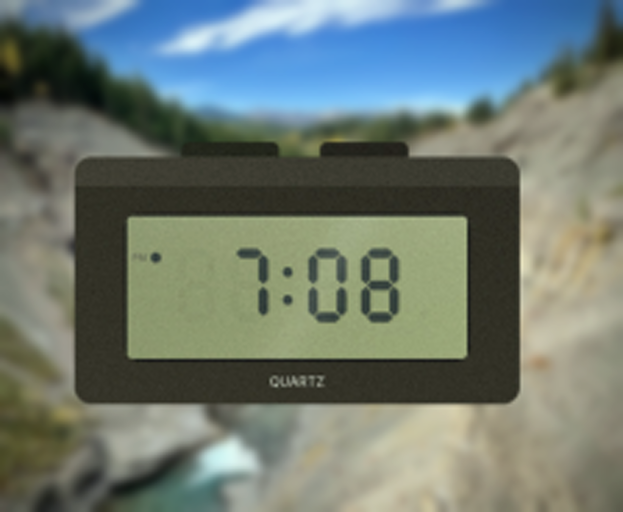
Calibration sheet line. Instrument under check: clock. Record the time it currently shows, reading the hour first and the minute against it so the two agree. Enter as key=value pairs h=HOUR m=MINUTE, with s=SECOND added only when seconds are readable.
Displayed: h=7 m=8
